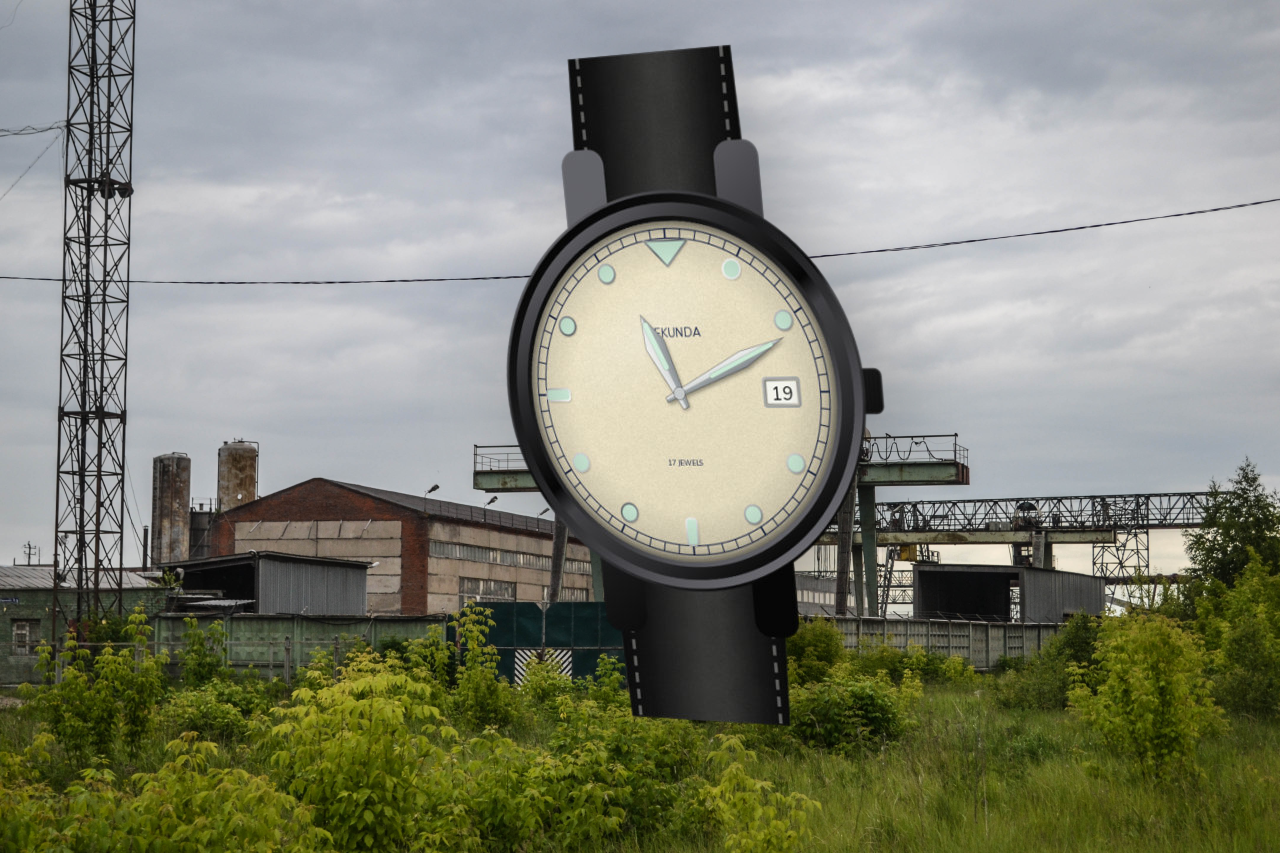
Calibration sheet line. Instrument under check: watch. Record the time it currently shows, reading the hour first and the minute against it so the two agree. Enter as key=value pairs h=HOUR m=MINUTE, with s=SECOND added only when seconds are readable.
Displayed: h=11 m=11
